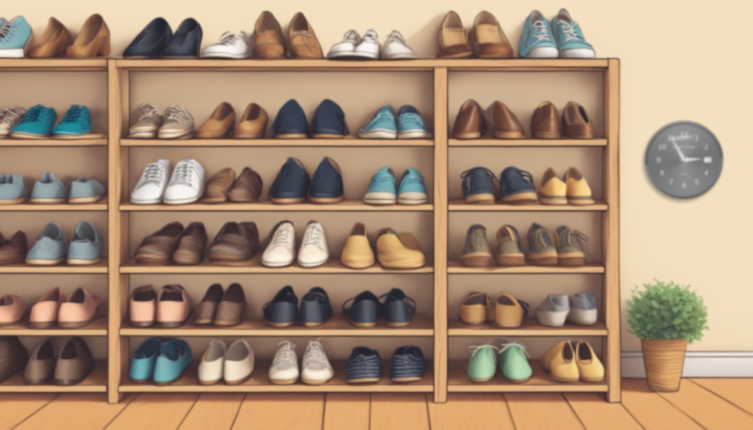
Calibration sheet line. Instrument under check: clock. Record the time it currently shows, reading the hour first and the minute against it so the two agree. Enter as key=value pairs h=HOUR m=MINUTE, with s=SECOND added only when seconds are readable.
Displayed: h=2 m=55
